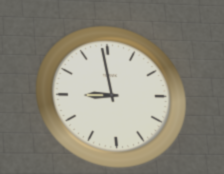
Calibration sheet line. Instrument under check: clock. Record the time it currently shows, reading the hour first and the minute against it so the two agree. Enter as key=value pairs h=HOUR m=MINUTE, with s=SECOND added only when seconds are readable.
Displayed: h=8 m=59
